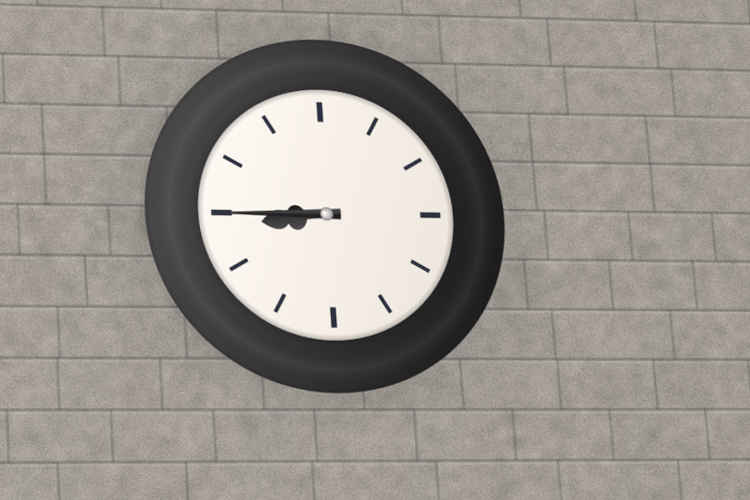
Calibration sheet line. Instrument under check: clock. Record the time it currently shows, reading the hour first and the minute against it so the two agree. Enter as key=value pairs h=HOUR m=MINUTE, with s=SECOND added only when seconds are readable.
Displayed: h=8 m=45
